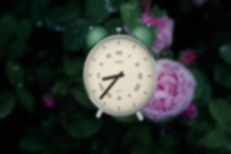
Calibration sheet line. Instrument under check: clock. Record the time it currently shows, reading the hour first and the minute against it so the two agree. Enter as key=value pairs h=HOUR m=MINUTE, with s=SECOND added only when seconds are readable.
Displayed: h=8 m=37
